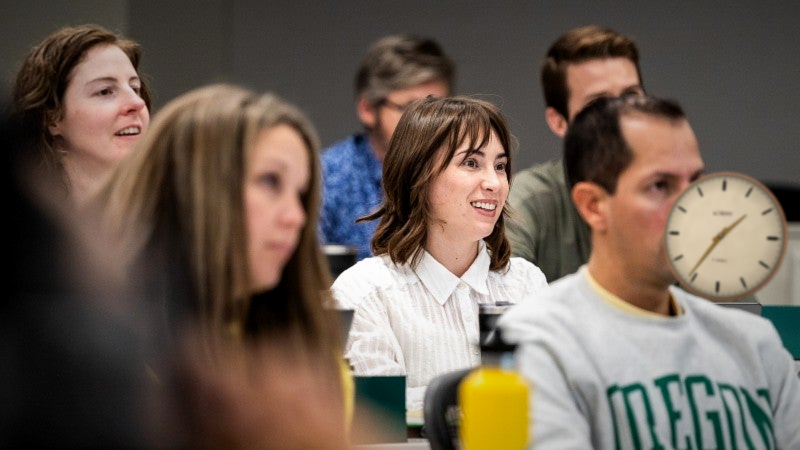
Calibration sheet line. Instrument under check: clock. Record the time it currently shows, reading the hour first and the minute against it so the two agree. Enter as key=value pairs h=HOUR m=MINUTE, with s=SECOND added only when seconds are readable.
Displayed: h=1 m=36
